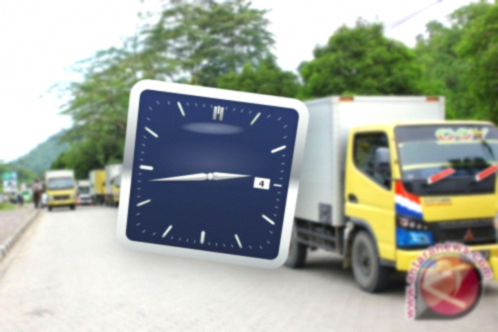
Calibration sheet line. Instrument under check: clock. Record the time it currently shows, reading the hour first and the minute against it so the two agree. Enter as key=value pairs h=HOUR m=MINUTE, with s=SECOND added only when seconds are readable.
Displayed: h=2 m=43
